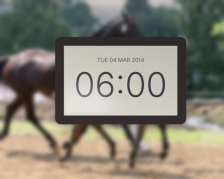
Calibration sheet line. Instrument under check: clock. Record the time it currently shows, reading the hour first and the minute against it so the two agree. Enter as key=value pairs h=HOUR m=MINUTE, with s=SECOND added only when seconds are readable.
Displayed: h=6 m=0
